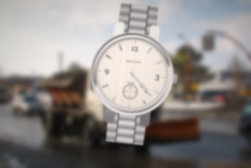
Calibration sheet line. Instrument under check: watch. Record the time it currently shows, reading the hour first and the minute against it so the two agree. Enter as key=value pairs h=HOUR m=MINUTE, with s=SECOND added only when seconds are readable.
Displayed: h=4 m=22
